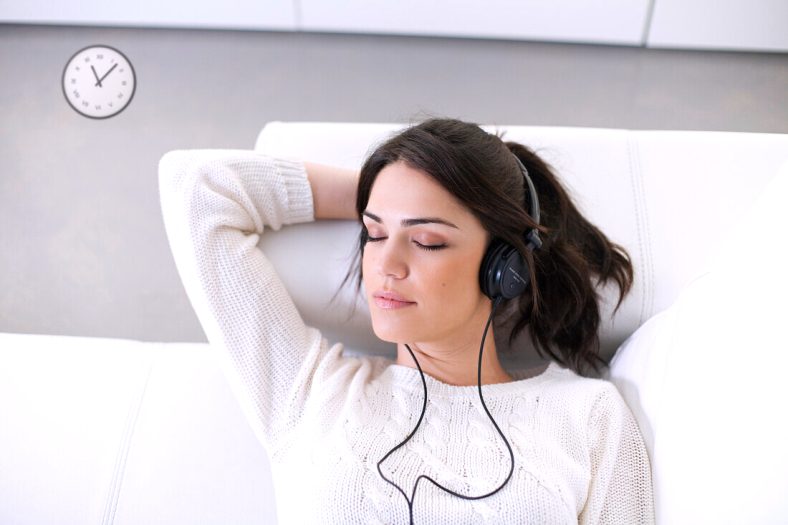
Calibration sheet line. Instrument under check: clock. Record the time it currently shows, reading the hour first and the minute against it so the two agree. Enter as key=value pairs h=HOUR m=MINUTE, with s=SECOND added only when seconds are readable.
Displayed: h=11 m=7
